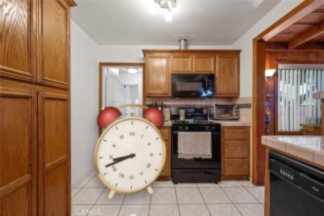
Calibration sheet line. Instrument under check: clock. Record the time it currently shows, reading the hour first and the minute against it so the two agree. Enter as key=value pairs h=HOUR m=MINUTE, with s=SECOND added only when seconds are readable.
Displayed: h=8 m=42
